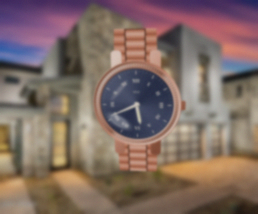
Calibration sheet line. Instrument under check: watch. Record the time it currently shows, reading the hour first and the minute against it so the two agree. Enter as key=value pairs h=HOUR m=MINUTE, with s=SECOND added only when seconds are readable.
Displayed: h=5 m=41
